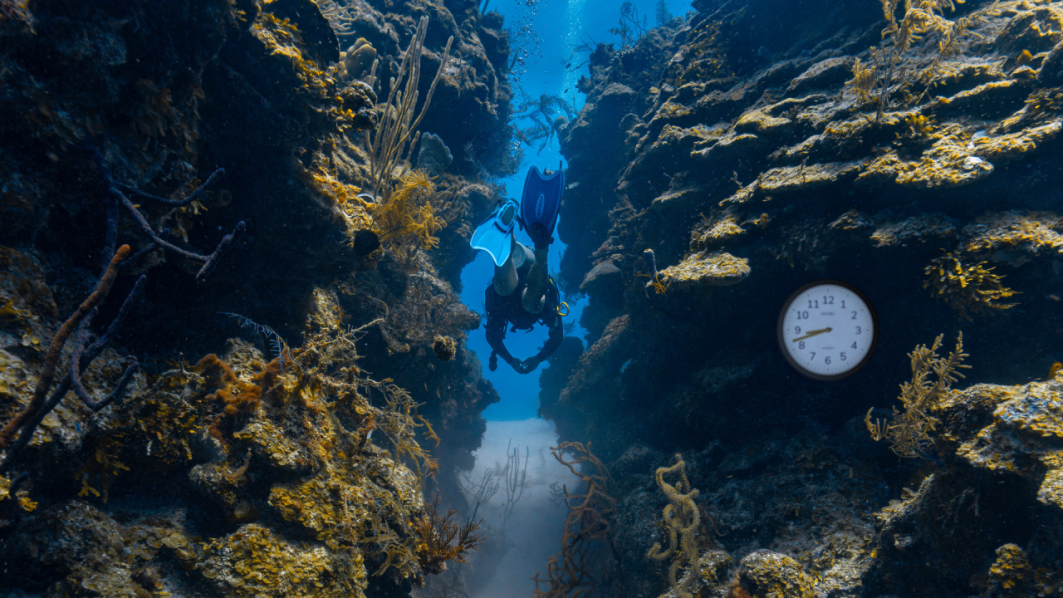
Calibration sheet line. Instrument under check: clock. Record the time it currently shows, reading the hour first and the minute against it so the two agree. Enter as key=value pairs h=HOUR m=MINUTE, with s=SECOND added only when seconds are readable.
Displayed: h=8 m=42
